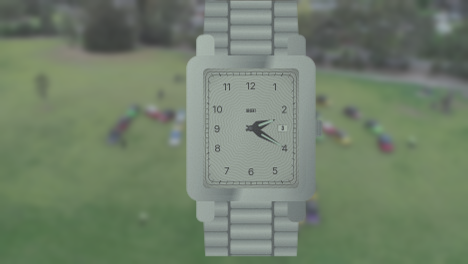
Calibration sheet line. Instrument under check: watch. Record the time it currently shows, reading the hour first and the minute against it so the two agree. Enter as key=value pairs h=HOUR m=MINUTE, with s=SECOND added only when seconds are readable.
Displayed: h=2 m=20
